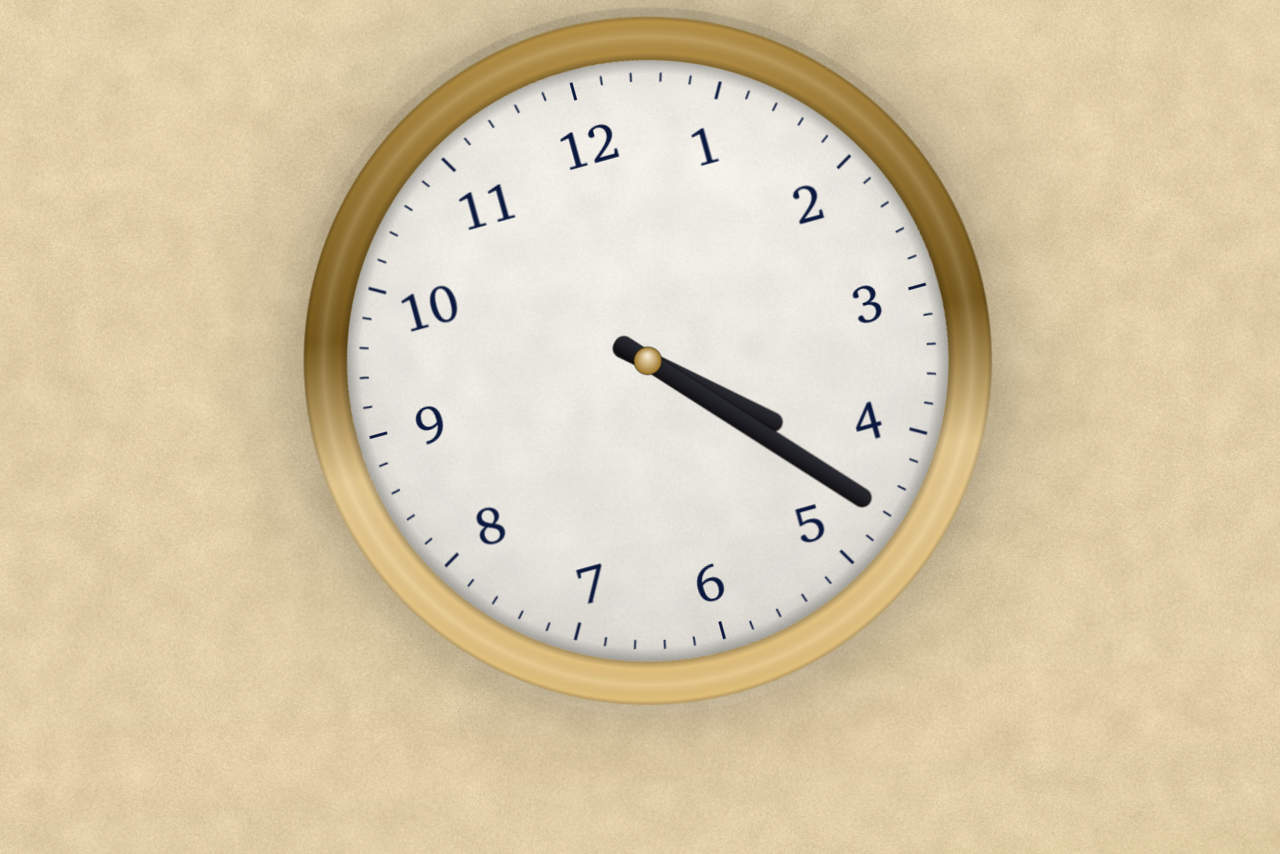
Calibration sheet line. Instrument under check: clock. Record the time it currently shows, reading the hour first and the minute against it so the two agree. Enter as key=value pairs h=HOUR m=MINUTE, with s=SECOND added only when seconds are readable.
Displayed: h=4 m=23
